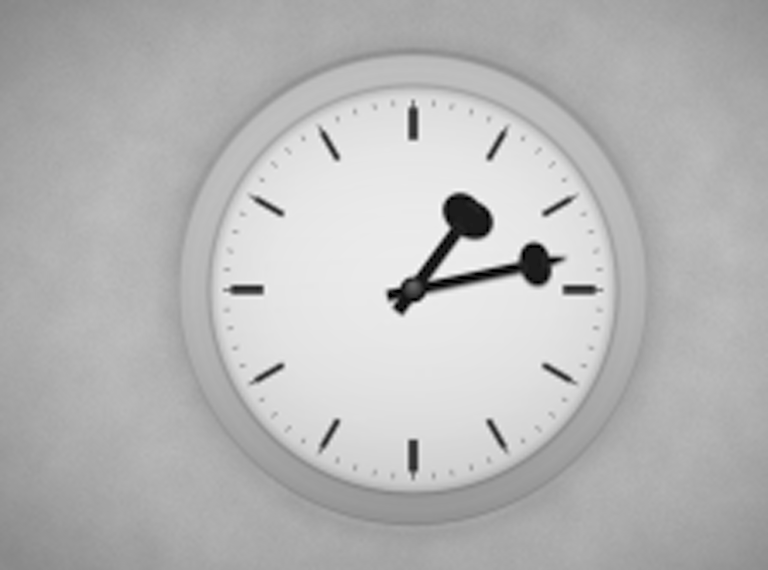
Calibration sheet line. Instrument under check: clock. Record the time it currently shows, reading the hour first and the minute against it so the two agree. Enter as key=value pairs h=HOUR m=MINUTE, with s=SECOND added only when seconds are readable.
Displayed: h=1 m=13
